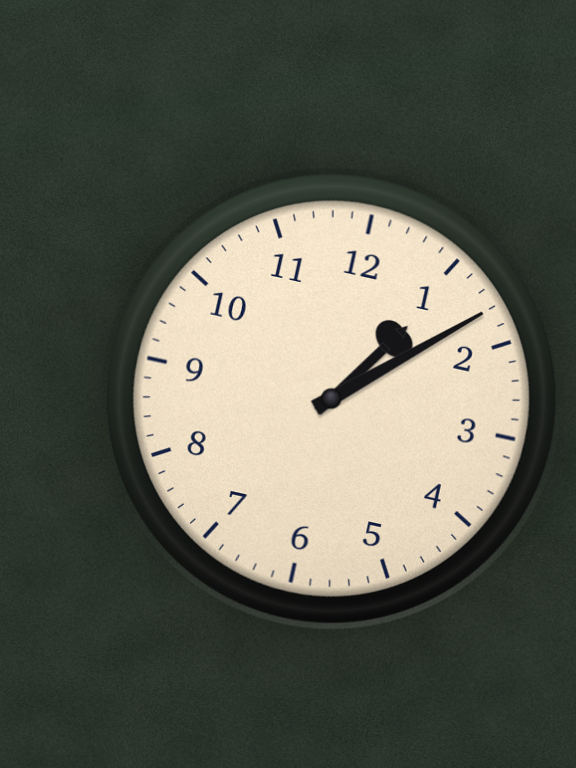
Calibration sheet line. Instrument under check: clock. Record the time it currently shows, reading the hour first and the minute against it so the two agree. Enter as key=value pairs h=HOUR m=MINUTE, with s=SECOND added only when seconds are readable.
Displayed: h=1 m=8
